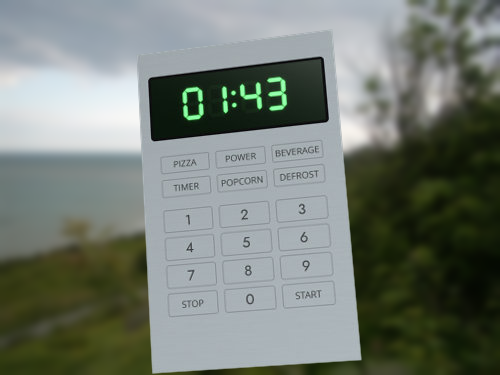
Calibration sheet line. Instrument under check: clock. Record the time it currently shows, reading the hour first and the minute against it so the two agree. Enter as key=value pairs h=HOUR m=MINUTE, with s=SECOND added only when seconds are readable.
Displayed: h=1 m=43
